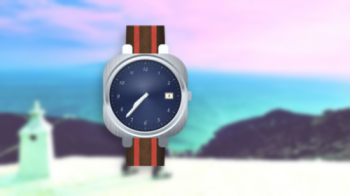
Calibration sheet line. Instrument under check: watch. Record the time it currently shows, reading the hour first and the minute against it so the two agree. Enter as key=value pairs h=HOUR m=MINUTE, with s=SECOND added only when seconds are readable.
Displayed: h=7 m=37
